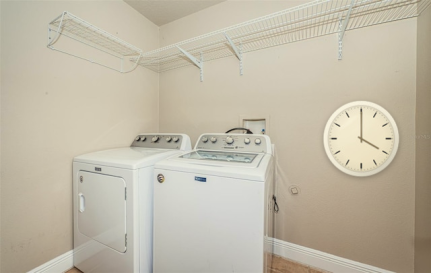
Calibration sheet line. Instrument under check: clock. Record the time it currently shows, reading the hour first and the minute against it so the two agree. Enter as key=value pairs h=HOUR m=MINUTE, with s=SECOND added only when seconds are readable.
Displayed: h=4 m=0
